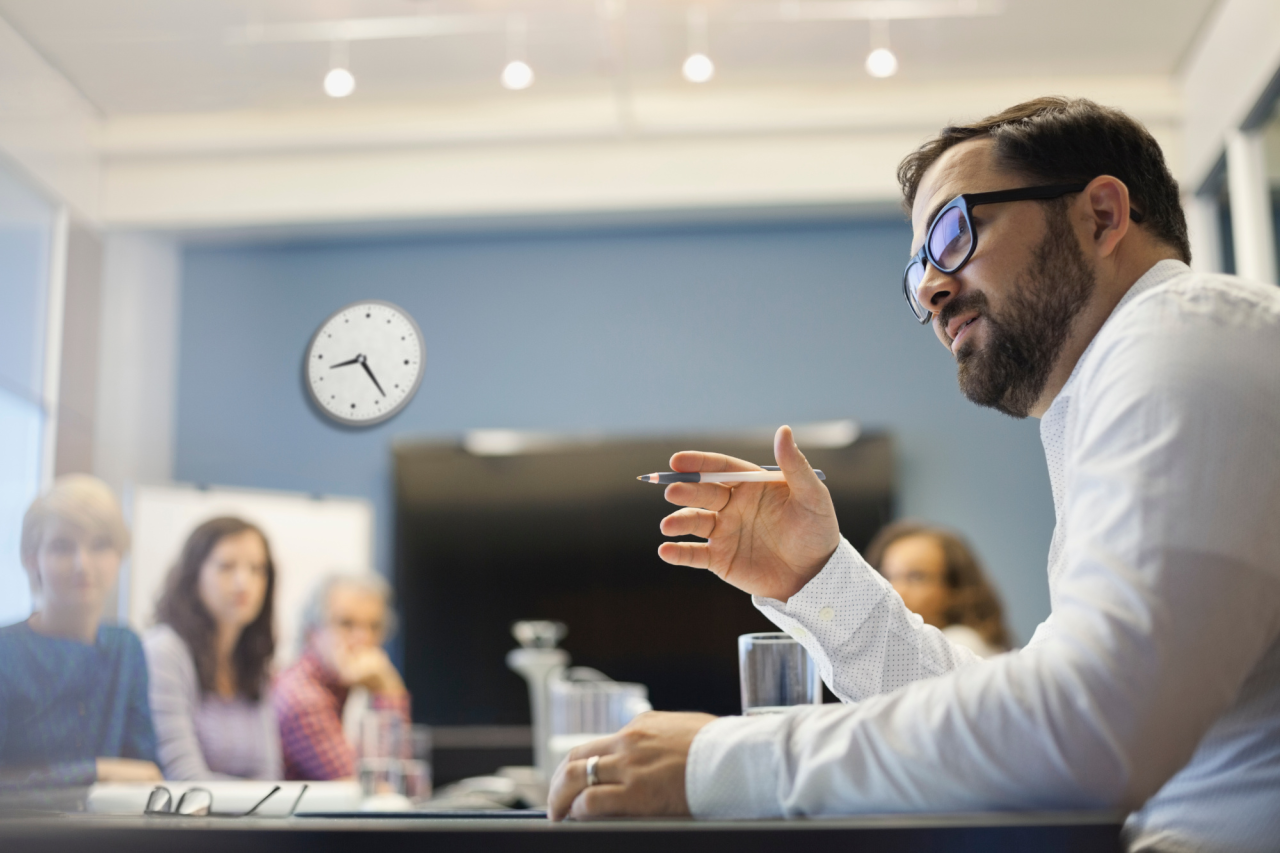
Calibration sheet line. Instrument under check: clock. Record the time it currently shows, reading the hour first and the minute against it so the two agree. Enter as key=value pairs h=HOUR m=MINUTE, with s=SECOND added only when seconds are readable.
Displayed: h=8 m=23
